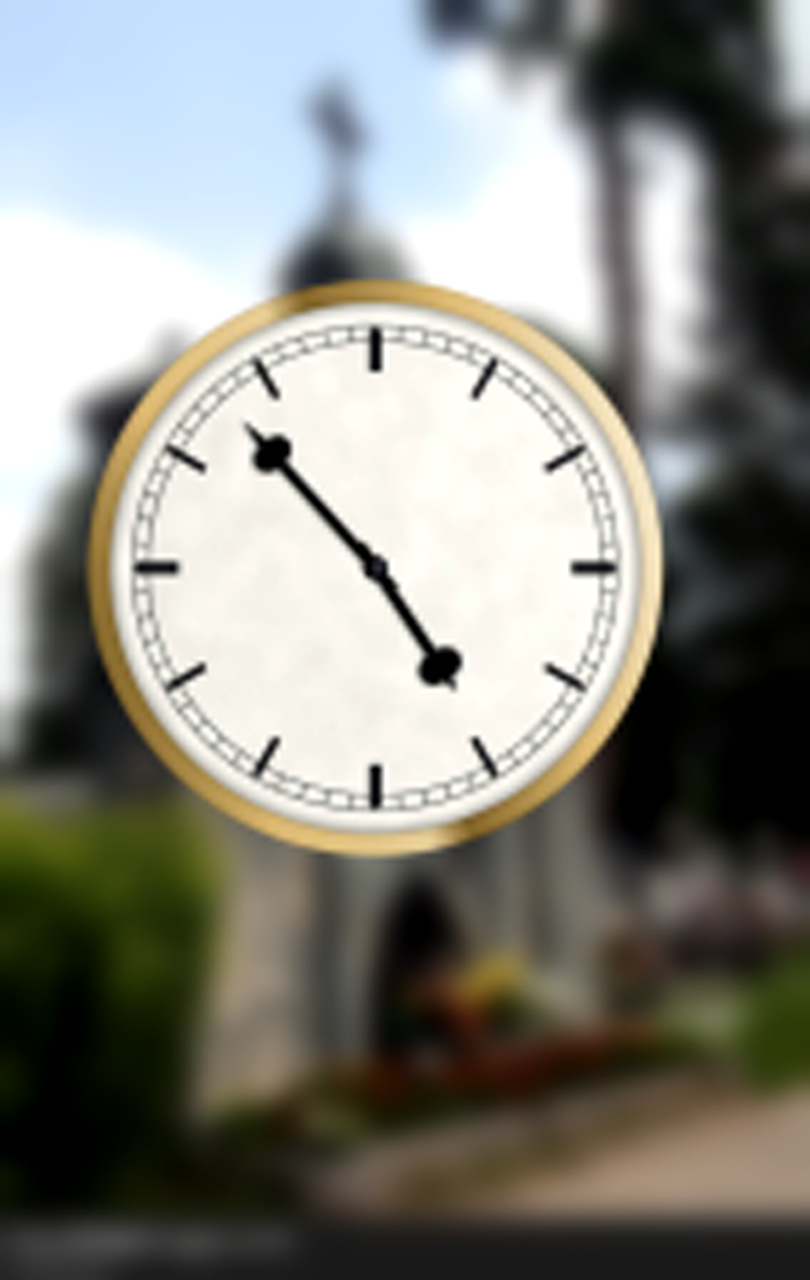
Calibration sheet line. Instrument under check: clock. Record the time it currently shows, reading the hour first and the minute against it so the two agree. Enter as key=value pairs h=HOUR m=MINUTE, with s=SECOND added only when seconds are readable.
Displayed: h=4 m=53
